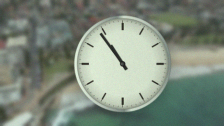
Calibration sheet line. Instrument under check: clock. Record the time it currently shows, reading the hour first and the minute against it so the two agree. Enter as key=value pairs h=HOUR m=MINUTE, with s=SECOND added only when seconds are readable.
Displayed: h=10 m=54
